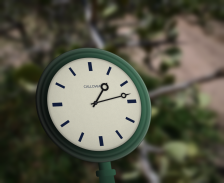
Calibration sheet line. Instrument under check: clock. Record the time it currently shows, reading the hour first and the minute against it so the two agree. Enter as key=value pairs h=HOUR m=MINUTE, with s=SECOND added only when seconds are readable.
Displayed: h=1 m=13
